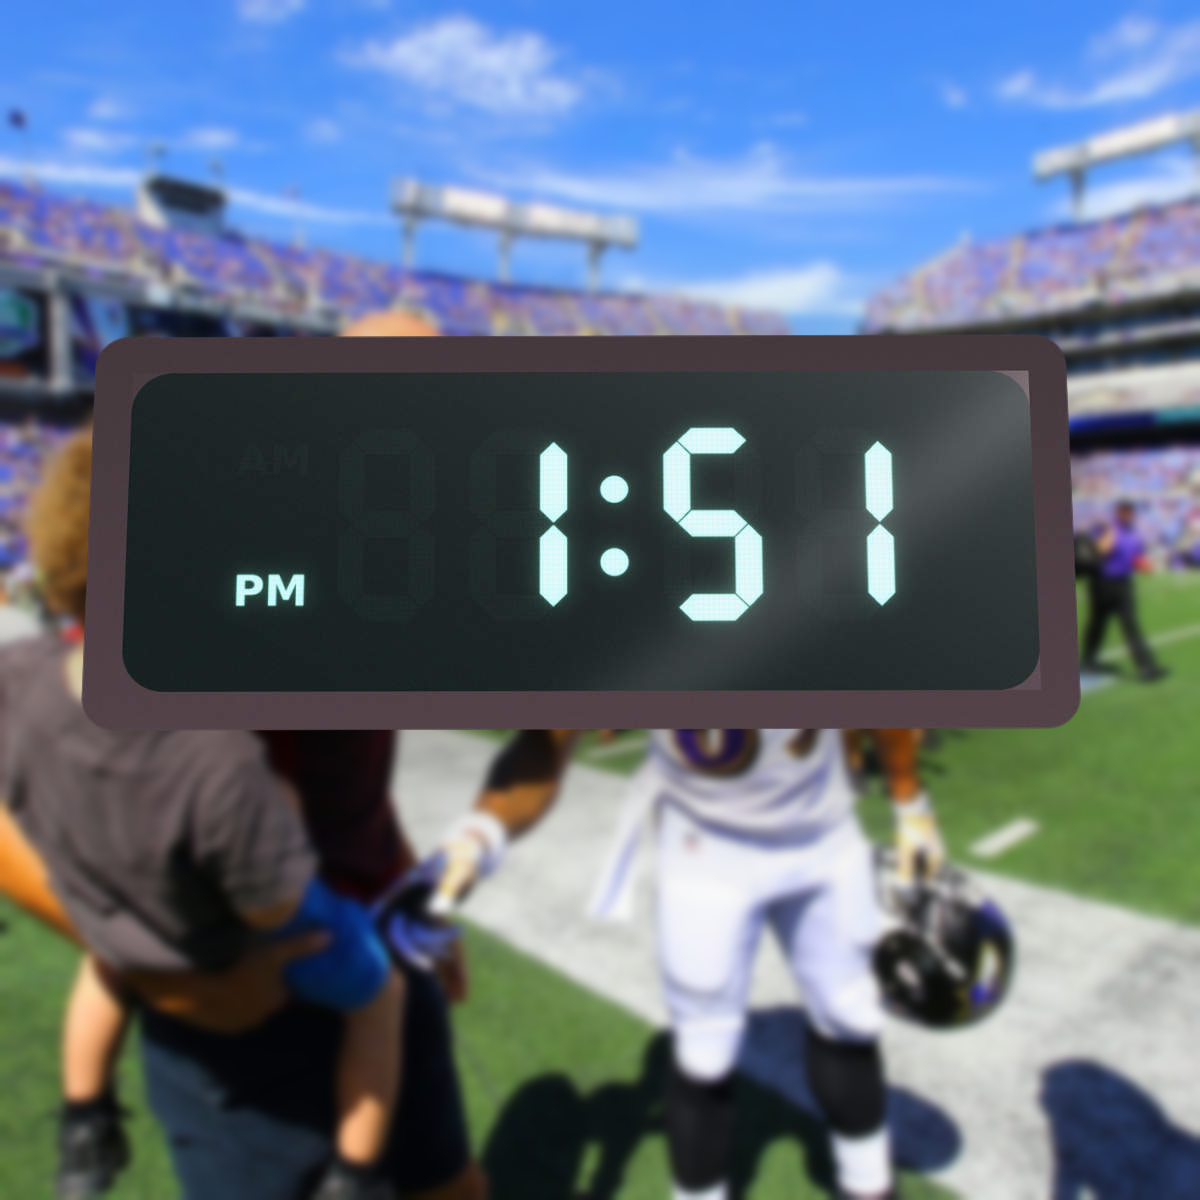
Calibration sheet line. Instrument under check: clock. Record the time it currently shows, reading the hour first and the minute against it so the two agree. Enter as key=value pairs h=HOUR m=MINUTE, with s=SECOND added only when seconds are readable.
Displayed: h=1 m=51
